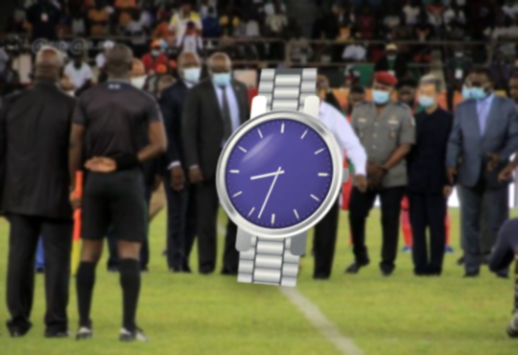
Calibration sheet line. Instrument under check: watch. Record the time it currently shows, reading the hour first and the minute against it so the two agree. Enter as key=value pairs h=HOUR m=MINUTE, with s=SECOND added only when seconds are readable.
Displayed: h=8 m=33
